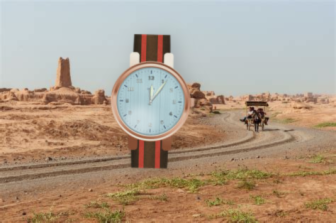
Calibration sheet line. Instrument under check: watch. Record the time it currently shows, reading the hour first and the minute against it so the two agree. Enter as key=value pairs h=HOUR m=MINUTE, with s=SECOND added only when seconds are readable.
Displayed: h=12 m=6
